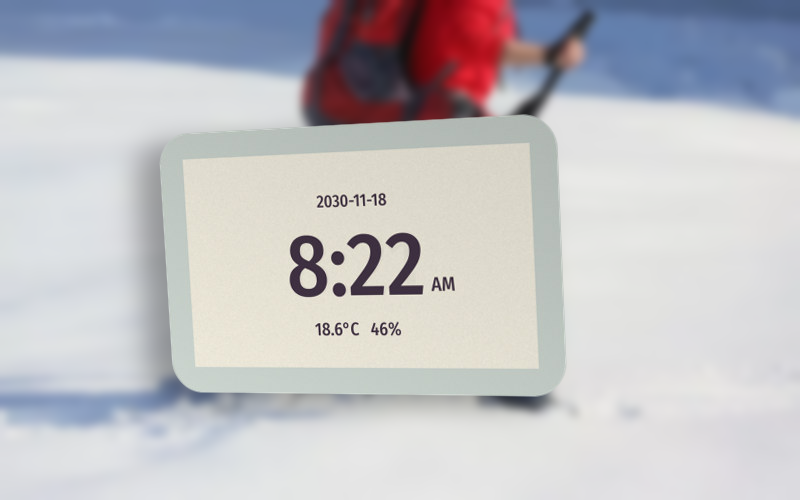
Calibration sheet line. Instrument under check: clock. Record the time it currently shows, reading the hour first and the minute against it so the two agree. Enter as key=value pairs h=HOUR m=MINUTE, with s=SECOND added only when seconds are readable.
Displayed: h=8 m=22
